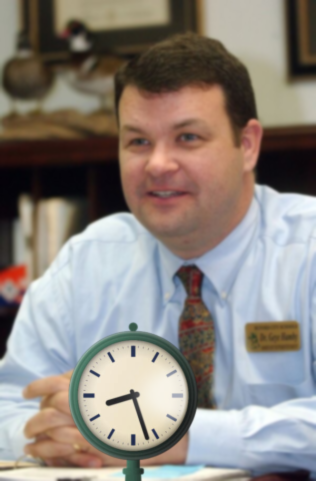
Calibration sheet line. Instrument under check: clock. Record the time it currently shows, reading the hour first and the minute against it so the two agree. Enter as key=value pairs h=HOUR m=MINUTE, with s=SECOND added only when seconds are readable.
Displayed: h=8 m=27
